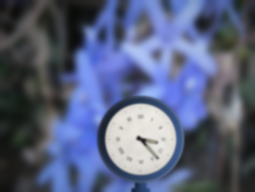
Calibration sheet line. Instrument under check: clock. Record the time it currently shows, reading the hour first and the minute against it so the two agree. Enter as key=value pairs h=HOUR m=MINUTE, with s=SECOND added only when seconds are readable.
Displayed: h=3 m=23
